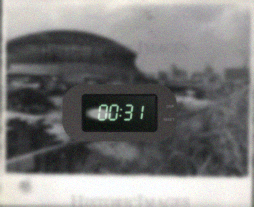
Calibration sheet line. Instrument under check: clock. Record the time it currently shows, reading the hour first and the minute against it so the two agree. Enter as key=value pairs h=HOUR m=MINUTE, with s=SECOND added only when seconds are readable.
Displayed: h=0 m=31
